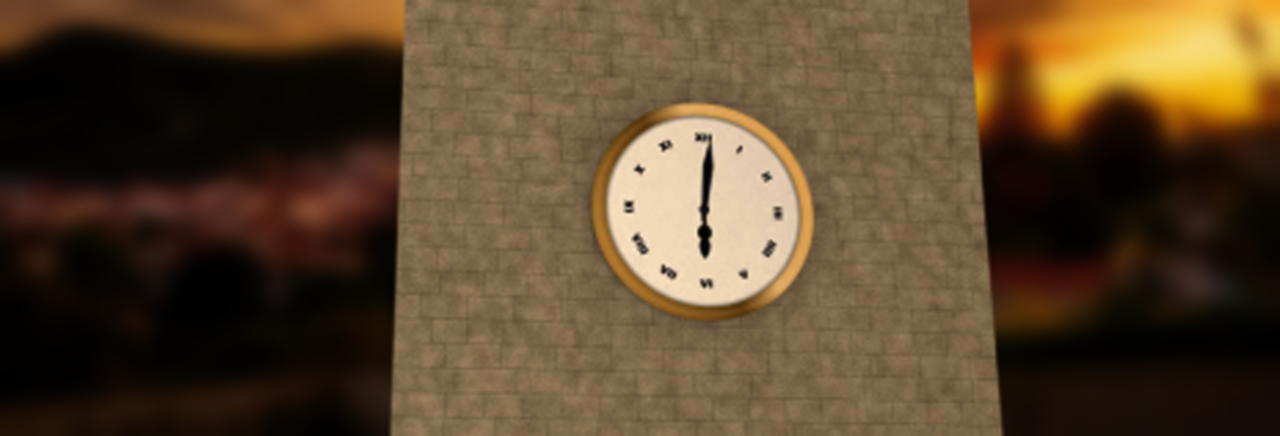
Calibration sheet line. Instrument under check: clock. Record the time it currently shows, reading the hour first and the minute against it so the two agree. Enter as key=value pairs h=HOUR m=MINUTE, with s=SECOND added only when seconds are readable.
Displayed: h=6 m=1
